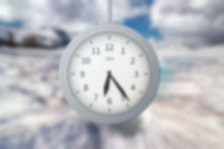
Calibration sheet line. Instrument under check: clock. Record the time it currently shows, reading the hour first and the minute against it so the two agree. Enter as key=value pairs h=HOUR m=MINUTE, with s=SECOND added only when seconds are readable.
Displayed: h=6 m=24
